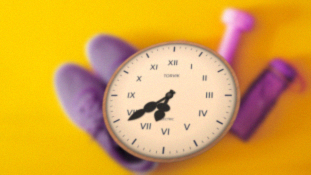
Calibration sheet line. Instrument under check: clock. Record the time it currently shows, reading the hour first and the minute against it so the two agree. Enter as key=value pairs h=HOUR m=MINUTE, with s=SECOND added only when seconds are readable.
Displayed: h=6 m=39
